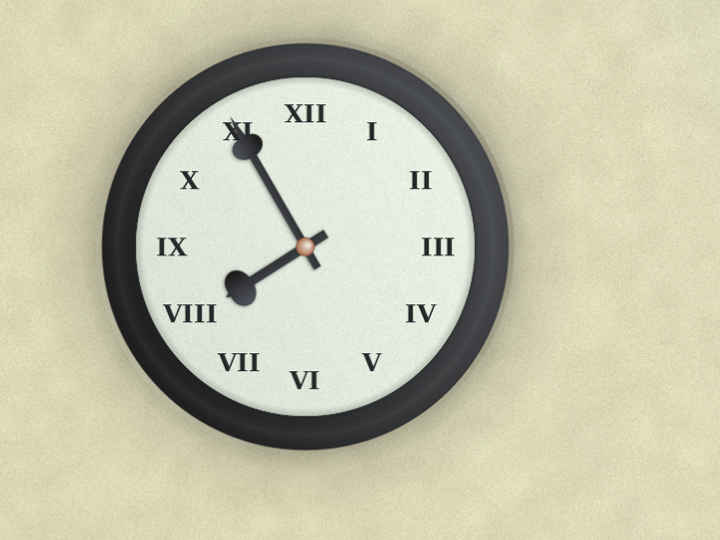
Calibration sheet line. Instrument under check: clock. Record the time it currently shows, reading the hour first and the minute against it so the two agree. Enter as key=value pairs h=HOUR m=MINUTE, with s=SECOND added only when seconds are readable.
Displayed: h=7 m=55
